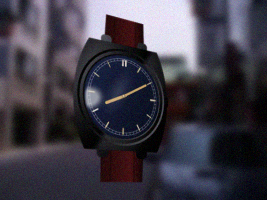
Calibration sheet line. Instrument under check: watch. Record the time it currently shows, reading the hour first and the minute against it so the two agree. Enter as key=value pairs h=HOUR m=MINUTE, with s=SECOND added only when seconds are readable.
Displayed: h=8 m=10
